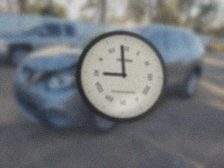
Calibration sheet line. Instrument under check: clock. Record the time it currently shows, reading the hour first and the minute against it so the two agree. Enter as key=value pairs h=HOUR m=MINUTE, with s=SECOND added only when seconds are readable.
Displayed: h=8 m=59
